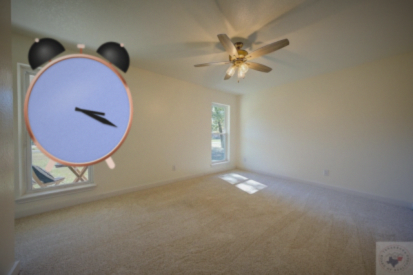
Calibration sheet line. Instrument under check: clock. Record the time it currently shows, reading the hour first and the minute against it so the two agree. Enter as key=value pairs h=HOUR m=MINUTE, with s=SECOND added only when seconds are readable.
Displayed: h=3 m=19
